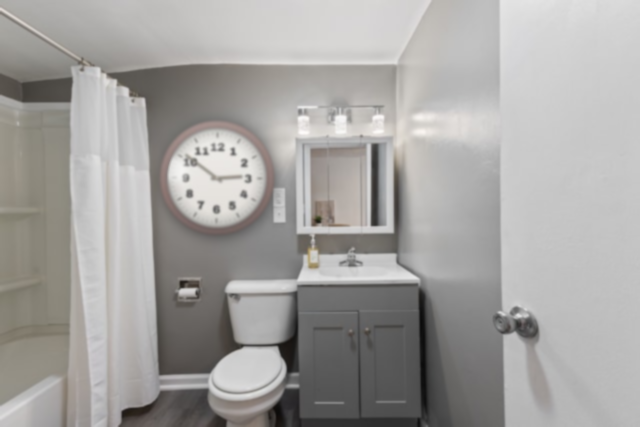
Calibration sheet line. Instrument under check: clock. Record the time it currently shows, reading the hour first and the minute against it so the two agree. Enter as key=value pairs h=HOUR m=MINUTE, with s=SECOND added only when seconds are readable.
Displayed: h=2 m=51
